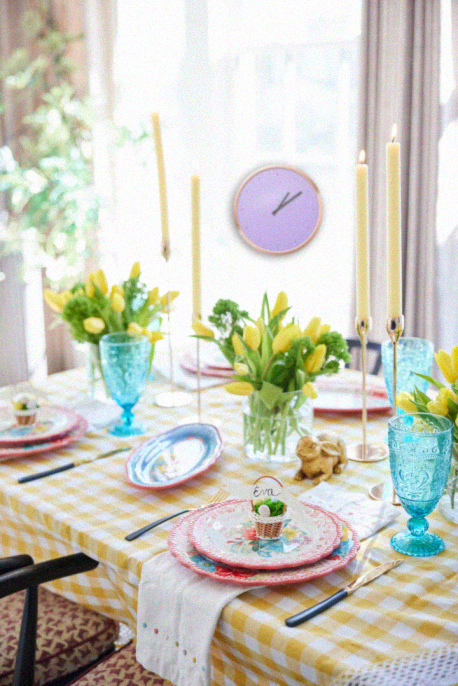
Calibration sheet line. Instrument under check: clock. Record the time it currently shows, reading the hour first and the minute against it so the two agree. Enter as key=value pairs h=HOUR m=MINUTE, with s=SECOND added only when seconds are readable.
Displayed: h=1 m=9
